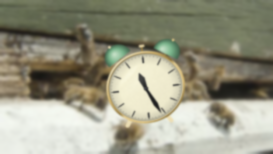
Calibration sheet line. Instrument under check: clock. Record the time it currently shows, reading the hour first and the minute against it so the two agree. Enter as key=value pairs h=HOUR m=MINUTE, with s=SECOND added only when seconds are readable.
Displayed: h=11 m=26
